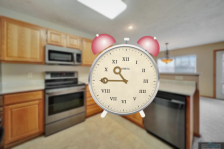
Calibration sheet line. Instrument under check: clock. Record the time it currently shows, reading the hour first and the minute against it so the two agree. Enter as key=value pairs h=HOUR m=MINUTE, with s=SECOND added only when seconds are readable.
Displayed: h=10 m=45
